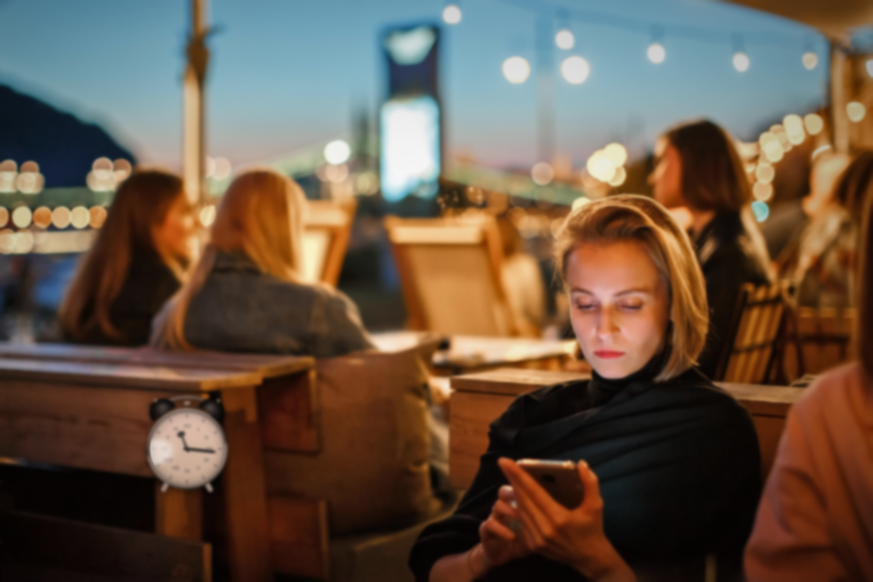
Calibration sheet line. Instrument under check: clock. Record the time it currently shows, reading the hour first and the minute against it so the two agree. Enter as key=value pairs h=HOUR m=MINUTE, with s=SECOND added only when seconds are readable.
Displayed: h=11 m=16
